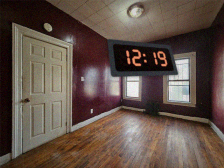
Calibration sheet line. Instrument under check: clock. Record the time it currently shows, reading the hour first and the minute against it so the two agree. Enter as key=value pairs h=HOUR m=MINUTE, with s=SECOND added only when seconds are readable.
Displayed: h=12 m=19
